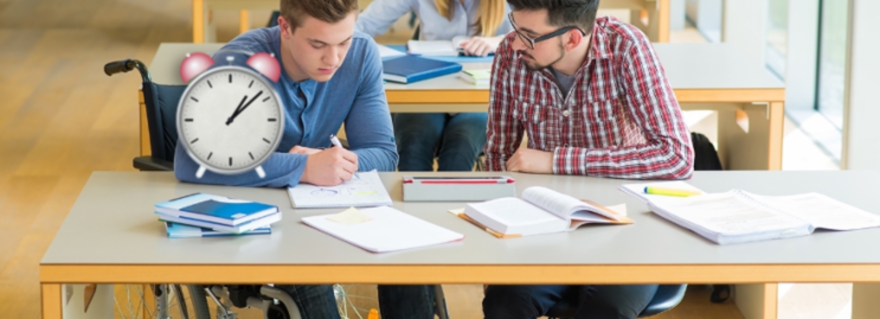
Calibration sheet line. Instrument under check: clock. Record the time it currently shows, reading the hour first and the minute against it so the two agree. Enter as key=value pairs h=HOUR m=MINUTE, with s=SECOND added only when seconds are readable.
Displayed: h=1 m=8
